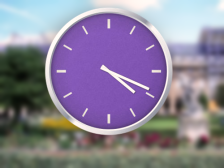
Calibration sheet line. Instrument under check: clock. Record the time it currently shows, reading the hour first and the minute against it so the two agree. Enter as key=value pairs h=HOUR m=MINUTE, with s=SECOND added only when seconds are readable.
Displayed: h=4 m=19
